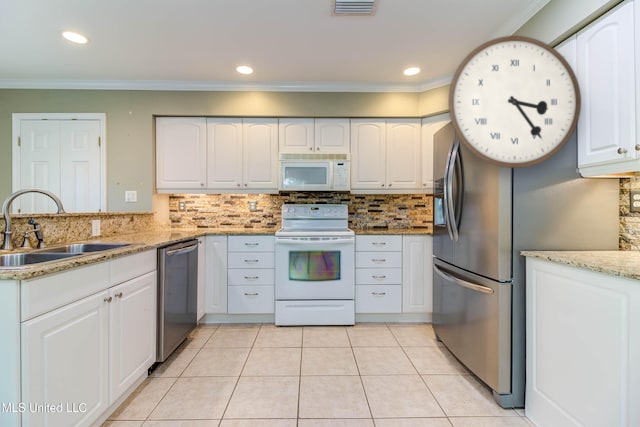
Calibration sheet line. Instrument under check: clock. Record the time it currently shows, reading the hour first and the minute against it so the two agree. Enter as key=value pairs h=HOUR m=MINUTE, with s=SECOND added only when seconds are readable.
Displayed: h=3 m=24
